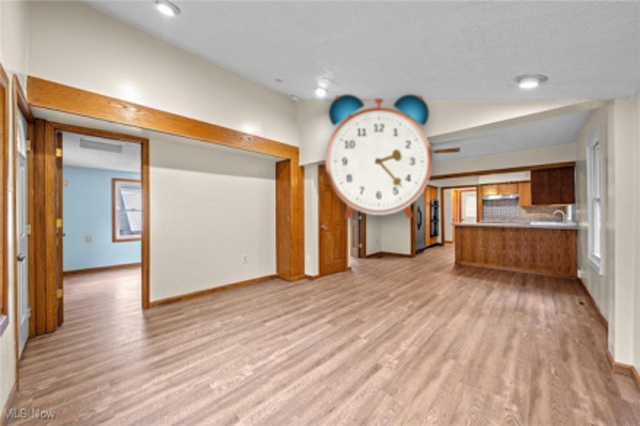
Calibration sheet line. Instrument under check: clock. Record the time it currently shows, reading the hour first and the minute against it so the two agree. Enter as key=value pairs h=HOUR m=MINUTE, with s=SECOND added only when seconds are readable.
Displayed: h=2 m=23
